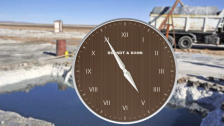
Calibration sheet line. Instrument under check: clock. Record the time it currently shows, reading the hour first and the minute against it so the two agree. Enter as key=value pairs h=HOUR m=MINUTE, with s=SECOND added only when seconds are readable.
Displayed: h=4 m=55
